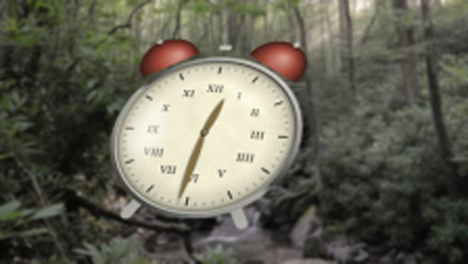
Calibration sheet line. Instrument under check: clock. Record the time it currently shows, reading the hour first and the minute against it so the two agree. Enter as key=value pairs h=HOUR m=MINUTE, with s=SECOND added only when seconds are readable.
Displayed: h=12 m=31
